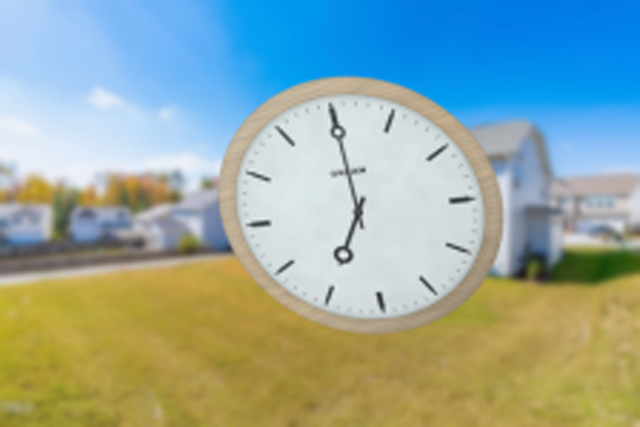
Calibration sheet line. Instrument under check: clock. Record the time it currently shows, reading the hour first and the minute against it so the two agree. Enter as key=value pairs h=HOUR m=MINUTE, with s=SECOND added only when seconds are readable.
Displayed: h=7 m=0
